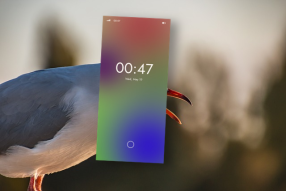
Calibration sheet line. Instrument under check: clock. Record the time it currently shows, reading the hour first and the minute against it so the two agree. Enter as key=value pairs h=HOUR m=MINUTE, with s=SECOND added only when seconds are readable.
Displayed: h=0 m=47
